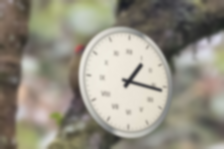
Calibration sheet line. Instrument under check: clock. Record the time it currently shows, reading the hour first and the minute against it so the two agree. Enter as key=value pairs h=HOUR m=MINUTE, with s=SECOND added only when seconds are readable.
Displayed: h=1 m=16
